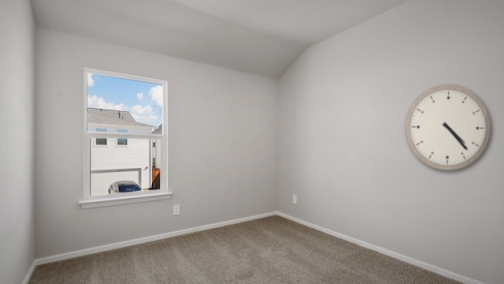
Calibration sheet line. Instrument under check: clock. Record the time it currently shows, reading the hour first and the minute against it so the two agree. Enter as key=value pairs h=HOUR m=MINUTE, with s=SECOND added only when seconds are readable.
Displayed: h=4 m=23
